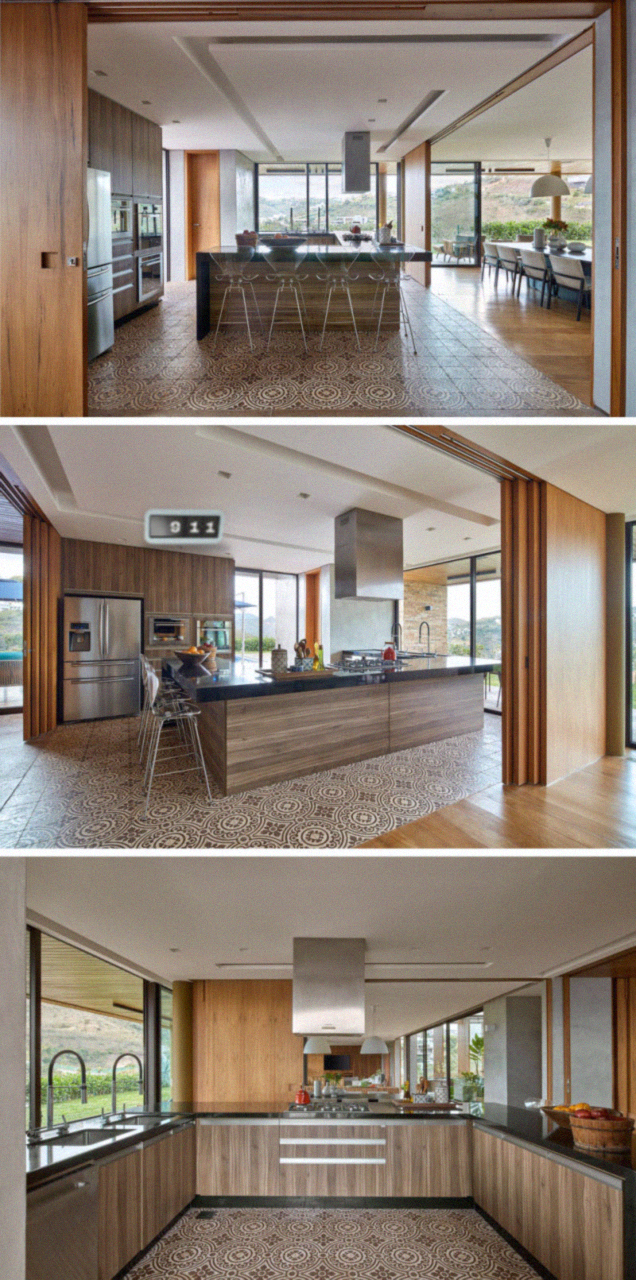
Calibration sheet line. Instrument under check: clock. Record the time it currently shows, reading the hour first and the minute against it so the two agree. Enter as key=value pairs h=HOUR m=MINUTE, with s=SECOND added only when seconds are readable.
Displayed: h=9 m=11
